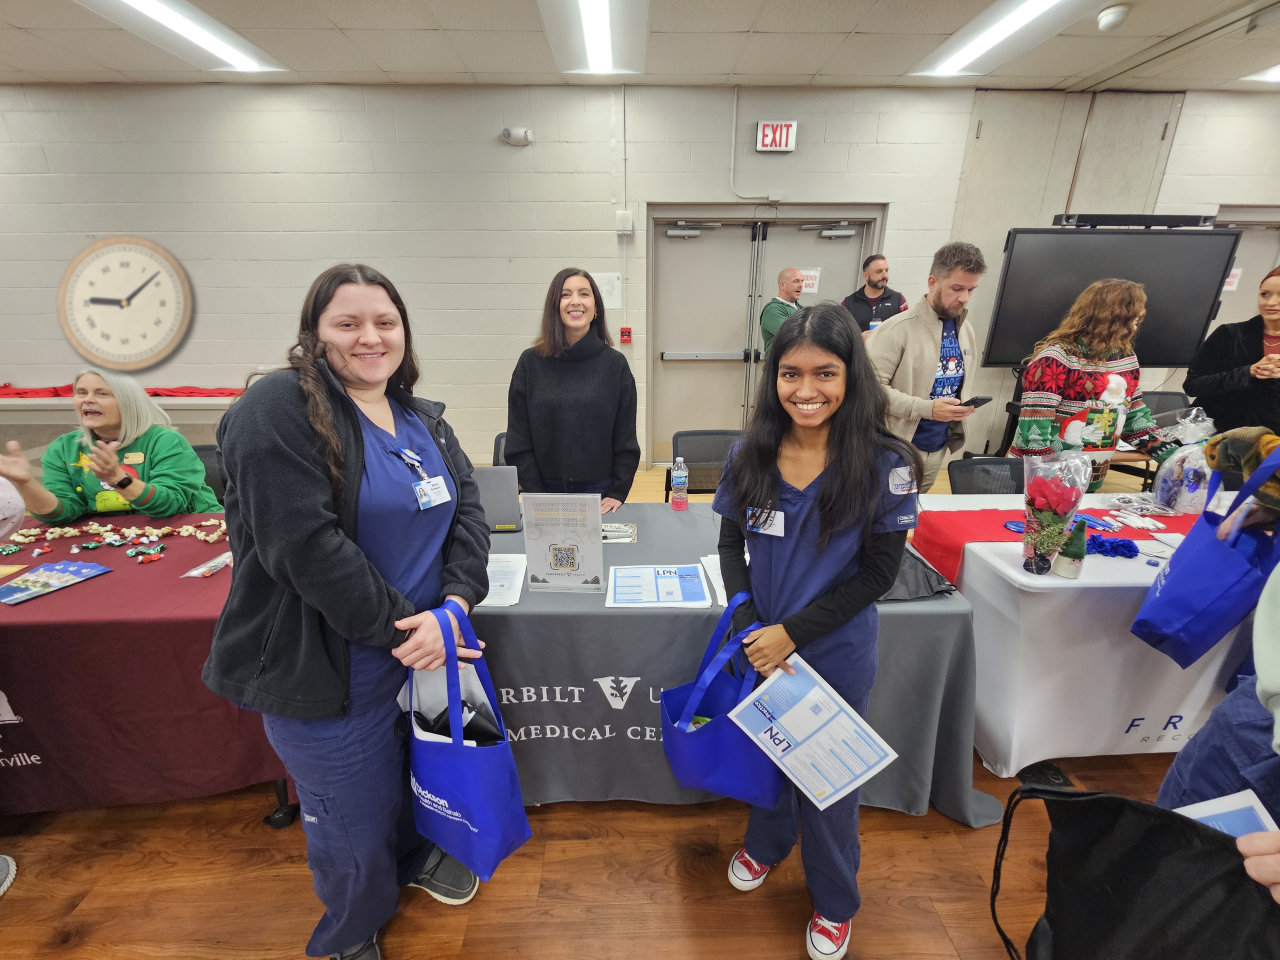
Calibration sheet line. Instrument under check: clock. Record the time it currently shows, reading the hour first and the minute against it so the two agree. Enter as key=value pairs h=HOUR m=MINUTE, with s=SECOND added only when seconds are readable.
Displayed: h=9 m=8
